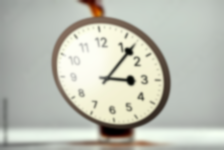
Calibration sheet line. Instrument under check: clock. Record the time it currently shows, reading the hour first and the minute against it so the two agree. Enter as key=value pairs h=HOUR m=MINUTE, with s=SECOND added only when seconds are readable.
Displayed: h=3 m=7
